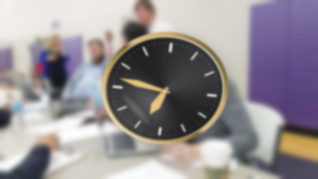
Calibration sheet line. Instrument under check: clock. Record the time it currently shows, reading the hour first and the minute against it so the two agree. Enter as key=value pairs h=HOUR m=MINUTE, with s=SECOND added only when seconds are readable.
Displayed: h=6 m=47
